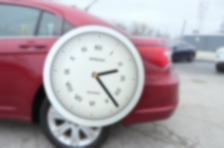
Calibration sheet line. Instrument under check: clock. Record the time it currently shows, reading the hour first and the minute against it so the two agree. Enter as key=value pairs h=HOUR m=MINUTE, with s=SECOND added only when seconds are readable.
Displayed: h=2 m=23
